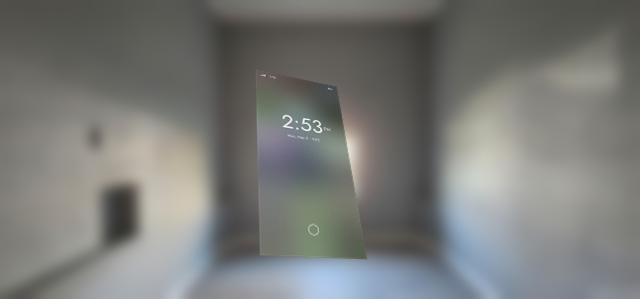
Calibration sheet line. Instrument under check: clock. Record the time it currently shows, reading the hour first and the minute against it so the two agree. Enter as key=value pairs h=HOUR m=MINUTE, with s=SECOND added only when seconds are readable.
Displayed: h=2 m=53
